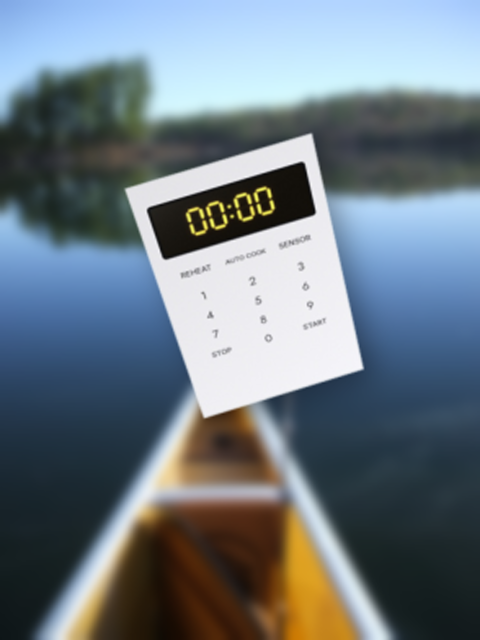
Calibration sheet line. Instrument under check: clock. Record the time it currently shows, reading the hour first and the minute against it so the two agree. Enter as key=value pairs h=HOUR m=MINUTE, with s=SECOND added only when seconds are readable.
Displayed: h=0 m=0
